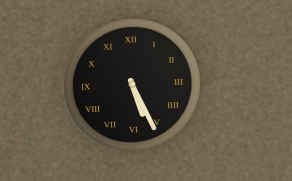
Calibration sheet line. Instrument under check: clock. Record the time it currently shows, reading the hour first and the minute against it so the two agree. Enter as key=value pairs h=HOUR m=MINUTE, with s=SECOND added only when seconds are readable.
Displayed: h=5 m=26
